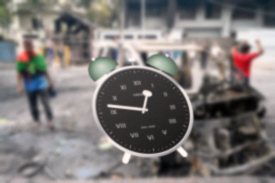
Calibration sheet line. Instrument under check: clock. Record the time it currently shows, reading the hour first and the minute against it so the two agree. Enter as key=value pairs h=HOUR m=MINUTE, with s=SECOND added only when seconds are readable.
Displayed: h=12 m=47
